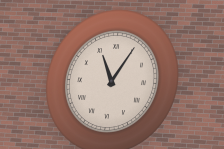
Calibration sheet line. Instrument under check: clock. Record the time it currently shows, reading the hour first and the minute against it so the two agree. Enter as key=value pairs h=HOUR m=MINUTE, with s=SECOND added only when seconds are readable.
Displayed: h=11 m=5
